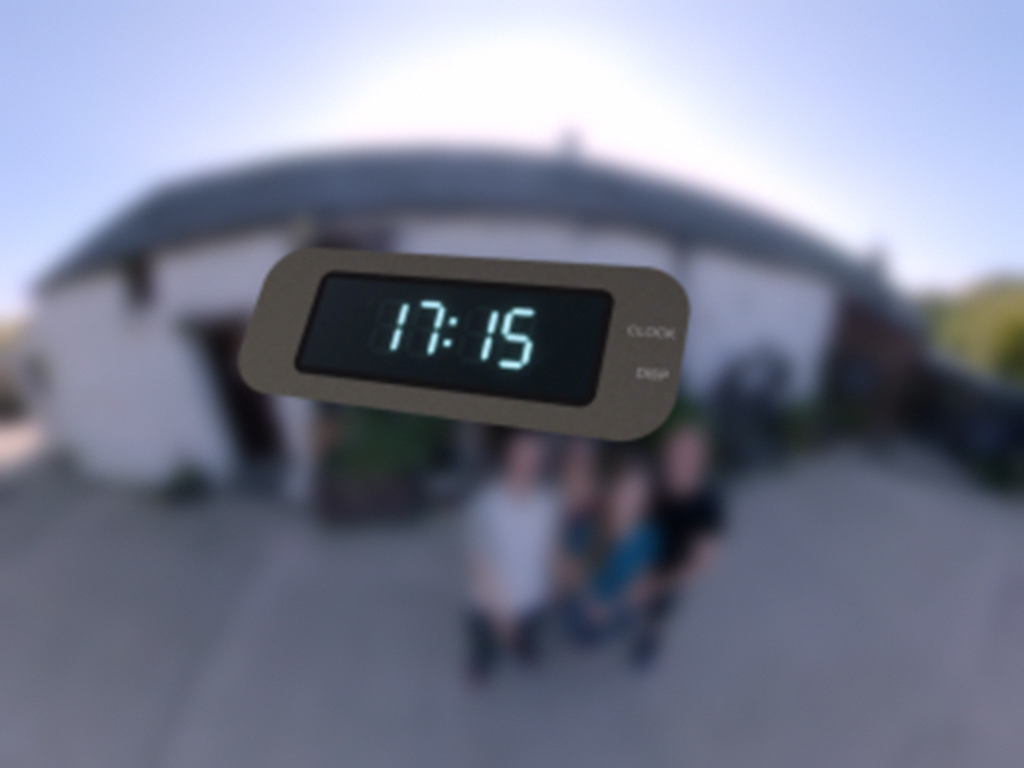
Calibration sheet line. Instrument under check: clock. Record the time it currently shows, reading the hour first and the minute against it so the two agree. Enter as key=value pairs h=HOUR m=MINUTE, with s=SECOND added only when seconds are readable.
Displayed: h=17 m=15
